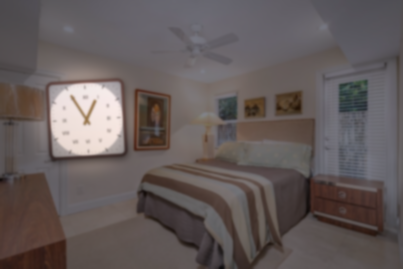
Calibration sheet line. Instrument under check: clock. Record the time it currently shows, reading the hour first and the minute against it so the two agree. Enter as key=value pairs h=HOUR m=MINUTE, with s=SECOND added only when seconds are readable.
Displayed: h=12 m=55
